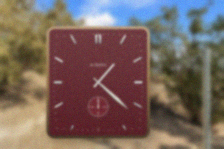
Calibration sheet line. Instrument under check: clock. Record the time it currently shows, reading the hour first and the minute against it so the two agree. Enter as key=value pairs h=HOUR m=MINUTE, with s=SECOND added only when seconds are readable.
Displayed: h=1 m=22
